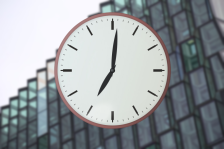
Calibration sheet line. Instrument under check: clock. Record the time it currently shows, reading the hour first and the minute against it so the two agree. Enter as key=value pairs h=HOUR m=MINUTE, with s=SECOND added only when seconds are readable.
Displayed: h=7 m=1
